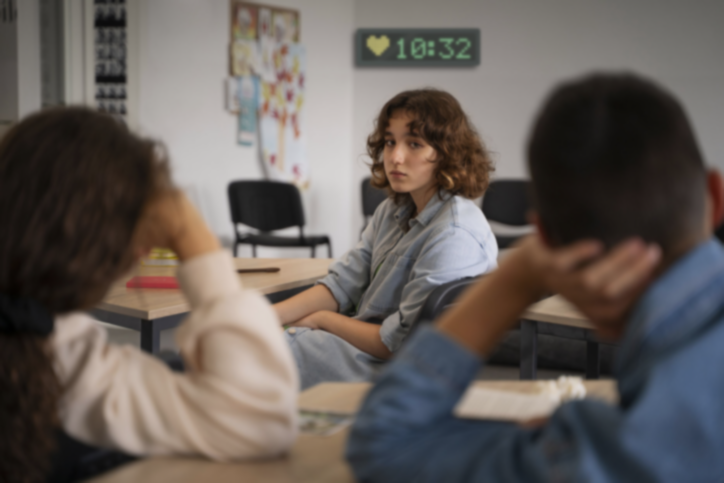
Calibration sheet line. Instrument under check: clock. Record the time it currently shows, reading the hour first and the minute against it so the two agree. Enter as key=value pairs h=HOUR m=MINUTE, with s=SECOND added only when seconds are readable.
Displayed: h=10 m=32
